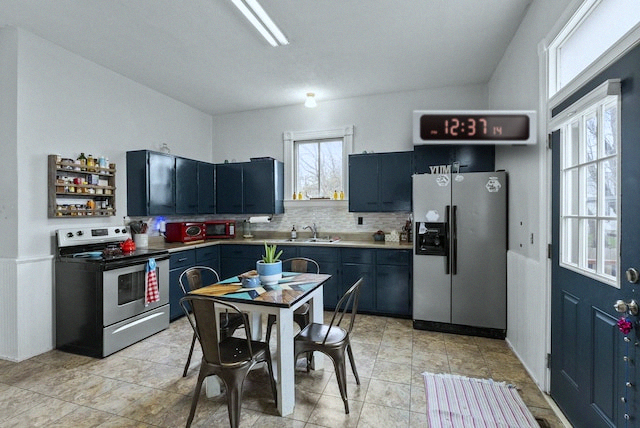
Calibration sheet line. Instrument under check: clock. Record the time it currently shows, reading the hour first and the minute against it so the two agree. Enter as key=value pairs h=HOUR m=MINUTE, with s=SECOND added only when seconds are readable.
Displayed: h=12 m=37
